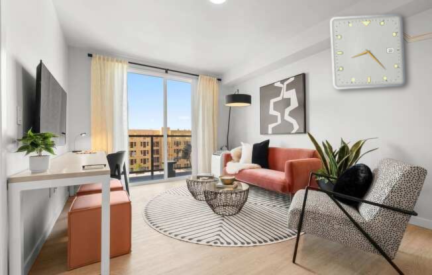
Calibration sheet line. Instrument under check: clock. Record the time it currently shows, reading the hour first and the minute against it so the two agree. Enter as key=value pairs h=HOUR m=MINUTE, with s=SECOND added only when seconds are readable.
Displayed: h=8 m=23
